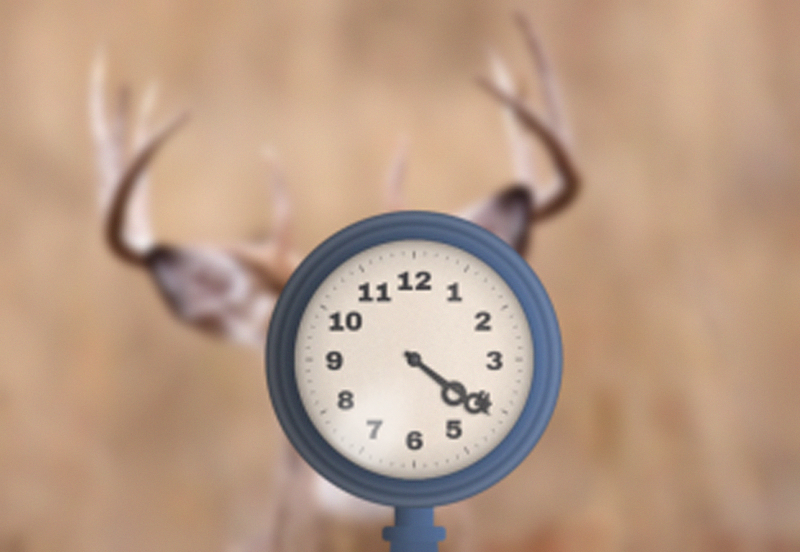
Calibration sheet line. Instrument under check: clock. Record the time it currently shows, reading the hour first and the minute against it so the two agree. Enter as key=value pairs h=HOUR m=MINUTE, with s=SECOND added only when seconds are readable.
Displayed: h=4 m=21
